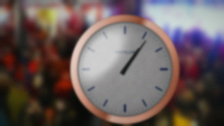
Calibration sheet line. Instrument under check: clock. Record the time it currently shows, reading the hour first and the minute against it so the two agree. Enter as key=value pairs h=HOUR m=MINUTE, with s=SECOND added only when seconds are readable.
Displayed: h=1 m=6
